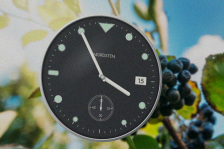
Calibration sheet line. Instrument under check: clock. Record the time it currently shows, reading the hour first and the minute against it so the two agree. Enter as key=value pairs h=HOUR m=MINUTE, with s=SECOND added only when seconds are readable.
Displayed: h=3 m=55
